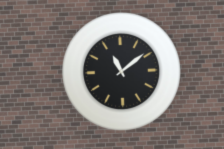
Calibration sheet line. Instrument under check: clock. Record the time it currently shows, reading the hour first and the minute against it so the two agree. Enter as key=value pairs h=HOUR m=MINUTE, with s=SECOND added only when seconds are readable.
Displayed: h=11 m=9
